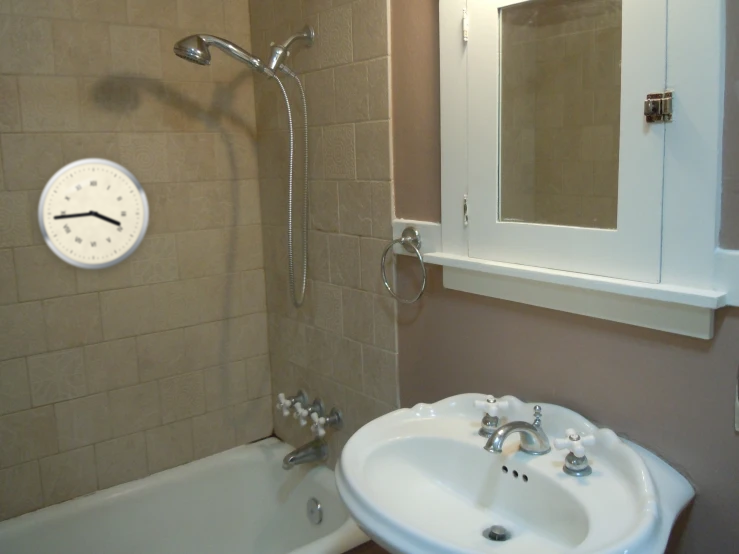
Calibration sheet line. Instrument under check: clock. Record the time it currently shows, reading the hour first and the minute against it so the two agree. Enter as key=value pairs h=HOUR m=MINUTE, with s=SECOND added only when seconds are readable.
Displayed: h=3 m=44
